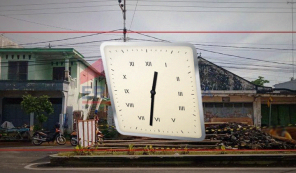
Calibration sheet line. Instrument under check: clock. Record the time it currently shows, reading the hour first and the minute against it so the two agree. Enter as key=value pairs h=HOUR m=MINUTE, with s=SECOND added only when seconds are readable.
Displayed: h=12 m=32
